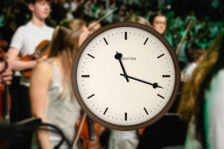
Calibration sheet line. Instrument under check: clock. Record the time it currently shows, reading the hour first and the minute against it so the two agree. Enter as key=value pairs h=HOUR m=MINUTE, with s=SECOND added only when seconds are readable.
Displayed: h=11 m=18
